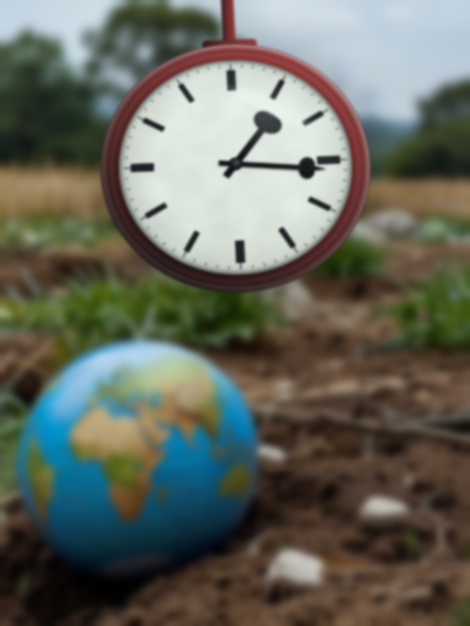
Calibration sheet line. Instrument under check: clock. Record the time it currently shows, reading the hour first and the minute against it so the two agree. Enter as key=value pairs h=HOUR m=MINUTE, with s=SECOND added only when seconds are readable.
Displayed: h=1 m=16
